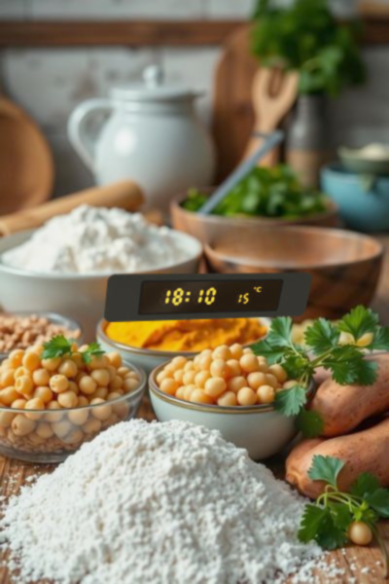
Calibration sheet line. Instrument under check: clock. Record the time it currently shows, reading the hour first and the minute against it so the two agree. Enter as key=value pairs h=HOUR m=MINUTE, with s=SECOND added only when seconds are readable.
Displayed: h=18 m=10
